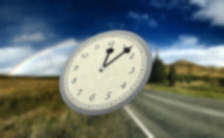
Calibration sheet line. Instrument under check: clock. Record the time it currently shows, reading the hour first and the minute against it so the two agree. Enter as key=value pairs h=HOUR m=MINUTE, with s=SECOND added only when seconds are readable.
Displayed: h=12 m=7
